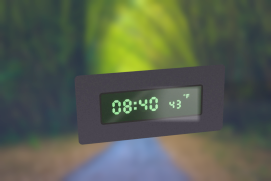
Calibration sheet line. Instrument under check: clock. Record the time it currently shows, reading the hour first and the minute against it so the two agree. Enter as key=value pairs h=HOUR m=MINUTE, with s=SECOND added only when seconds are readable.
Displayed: h=8 m=40
